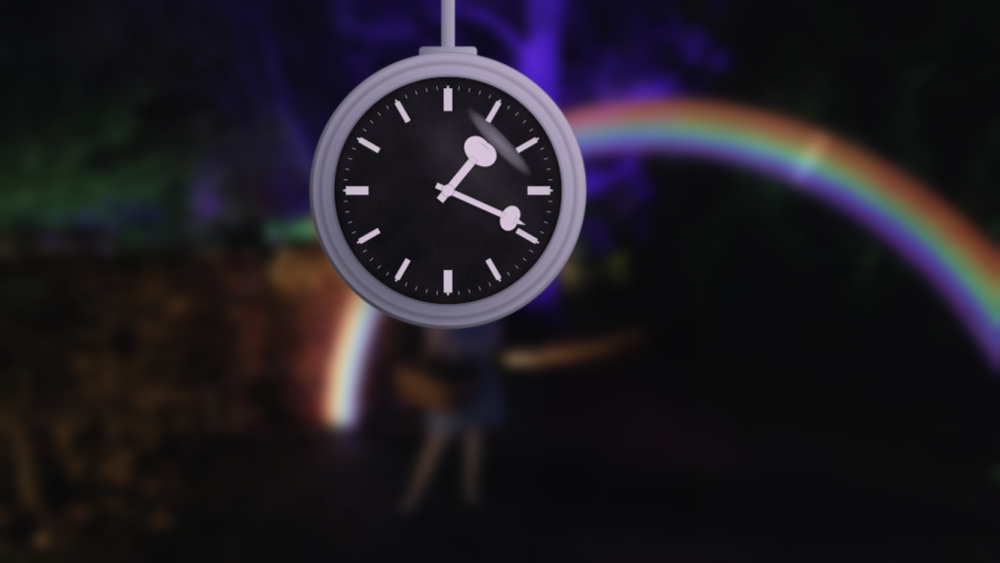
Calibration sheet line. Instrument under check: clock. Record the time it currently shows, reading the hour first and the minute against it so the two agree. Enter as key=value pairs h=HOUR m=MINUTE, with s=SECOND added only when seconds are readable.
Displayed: h=1 m=19
